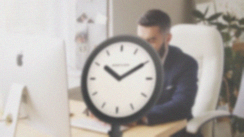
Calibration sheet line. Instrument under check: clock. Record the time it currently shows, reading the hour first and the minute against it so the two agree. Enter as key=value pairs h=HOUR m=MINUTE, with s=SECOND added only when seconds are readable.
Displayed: h=10 m=10
